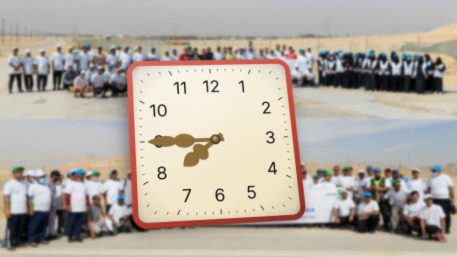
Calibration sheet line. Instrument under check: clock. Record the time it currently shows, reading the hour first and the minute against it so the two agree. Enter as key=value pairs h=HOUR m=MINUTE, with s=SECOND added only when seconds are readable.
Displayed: h=7 m=45
